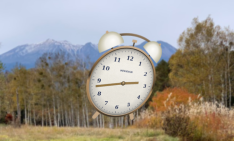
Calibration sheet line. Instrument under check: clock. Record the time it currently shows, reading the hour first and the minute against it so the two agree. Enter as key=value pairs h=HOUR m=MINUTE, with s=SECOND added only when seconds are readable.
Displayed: h=2 m=43
